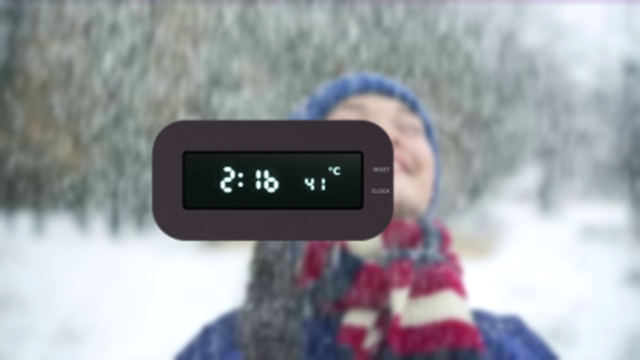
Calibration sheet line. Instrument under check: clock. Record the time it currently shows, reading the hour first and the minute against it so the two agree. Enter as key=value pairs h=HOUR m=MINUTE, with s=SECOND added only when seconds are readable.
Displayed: h=2 m=16
